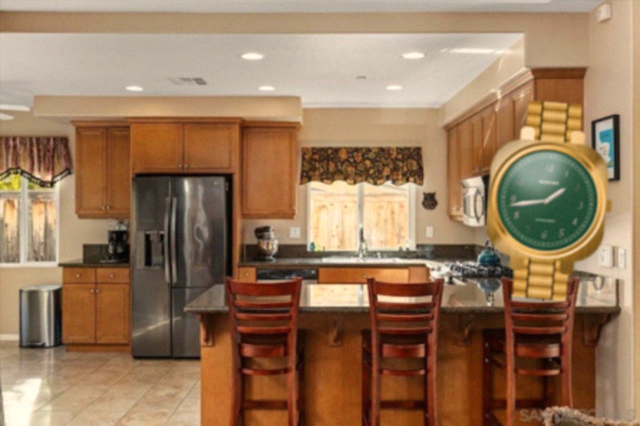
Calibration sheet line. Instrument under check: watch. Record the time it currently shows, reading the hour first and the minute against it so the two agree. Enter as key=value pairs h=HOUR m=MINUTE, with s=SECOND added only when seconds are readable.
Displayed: h=1 m=43
